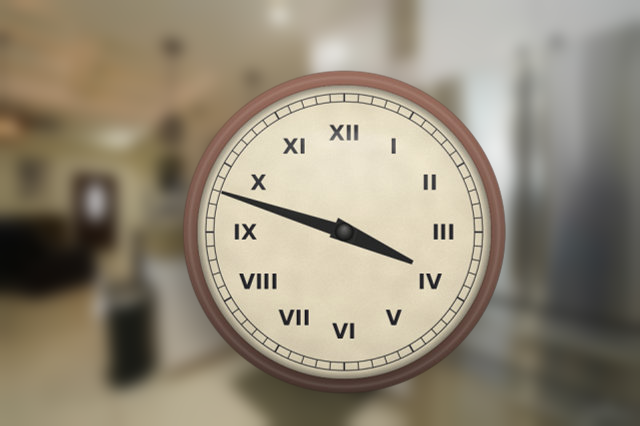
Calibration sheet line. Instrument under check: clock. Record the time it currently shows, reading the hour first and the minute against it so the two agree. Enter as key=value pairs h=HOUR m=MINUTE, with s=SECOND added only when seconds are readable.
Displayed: h=3 m=48
